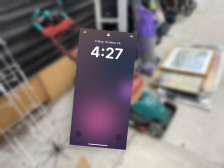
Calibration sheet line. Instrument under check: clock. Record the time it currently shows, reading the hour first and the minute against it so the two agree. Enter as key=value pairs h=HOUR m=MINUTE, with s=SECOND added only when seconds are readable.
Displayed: h=4 m=27
